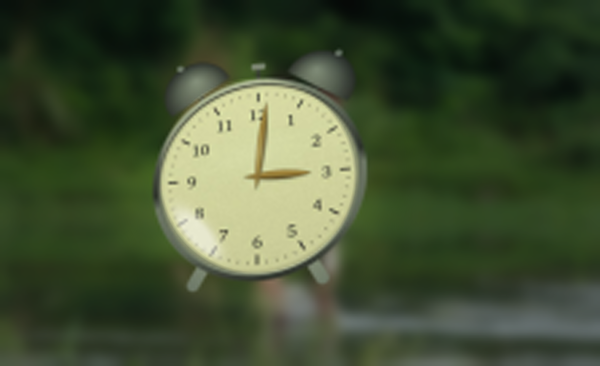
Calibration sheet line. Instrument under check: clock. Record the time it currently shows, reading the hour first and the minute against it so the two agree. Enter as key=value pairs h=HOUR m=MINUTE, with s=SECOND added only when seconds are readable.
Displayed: h=3 m=1
